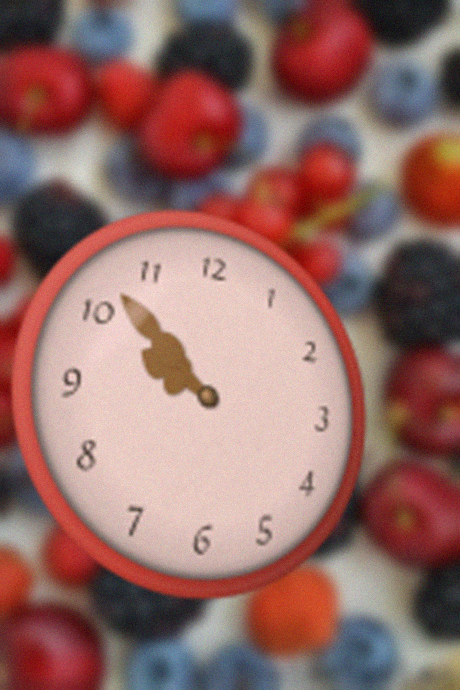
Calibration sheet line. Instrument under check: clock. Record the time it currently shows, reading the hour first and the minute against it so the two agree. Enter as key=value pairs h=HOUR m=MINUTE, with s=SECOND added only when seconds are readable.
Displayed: h=9 m=52
